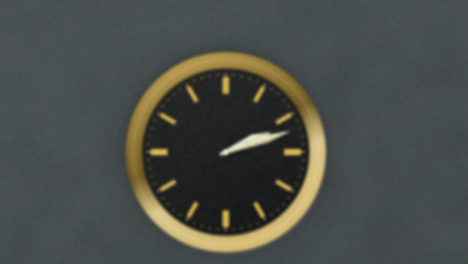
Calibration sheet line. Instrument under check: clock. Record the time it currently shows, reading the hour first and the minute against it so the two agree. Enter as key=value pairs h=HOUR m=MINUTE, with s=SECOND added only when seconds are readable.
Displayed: h=2 m=12
